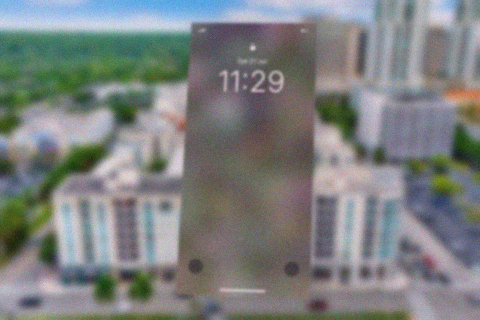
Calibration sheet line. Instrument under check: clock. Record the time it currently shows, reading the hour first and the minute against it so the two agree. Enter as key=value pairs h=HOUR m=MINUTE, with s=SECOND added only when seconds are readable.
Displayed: h=11 m=29
